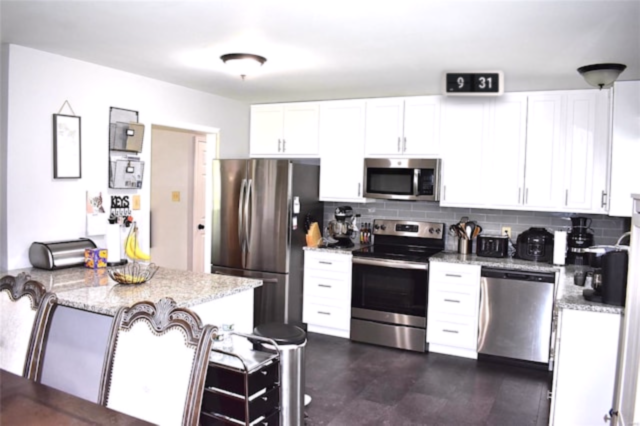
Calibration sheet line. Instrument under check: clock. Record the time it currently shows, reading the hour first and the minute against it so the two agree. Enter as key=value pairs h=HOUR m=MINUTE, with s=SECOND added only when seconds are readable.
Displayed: h=9 m=31
